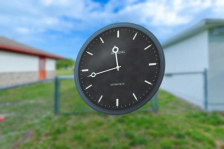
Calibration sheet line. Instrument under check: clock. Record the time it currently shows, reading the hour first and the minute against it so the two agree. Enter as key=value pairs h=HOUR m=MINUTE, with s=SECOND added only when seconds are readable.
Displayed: h=11 m=43
